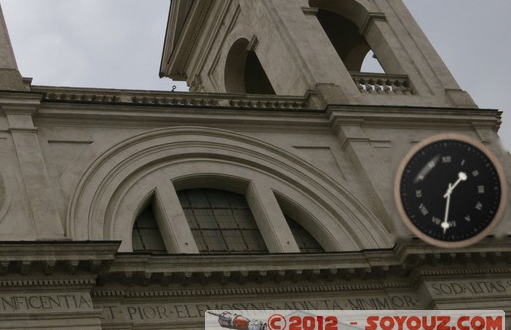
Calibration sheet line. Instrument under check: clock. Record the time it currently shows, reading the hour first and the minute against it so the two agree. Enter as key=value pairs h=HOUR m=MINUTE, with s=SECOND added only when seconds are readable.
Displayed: h=1 m=32
